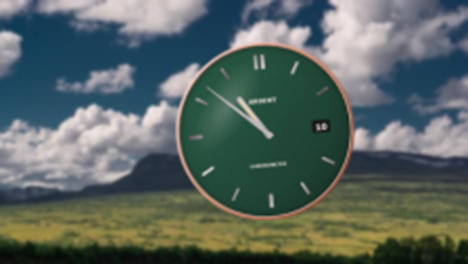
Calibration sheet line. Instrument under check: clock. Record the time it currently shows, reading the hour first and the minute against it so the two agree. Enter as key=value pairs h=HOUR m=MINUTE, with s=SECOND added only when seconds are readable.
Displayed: h=10 m=52
